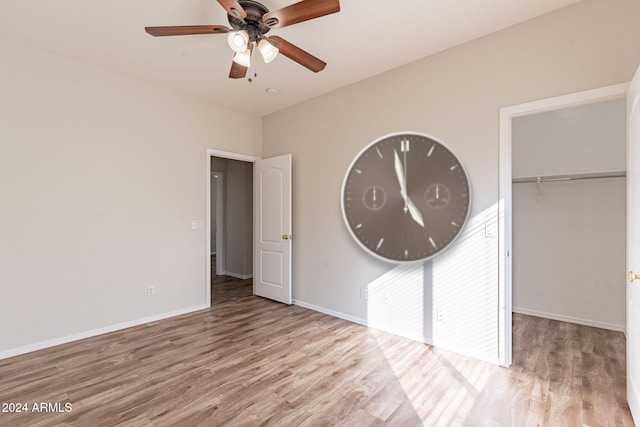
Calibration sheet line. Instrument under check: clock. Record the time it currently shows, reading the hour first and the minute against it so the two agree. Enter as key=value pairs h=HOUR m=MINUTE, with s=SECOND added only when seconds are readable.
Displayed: h=4 m=58
